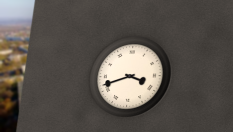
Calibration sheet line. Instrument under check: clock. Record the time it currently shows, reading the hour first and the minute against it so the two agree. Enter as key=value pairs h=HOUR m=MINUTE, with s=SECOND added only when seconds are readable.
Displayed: h=3 m=42
